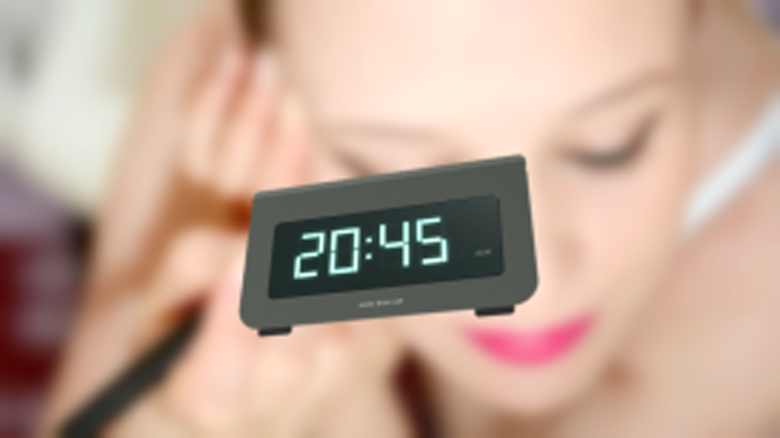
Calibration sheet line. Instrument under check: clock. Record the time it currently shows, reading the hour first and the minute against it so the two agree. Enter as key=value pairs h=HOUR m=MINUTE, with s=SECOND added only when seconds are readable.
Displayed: h=20 m=45
